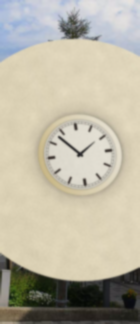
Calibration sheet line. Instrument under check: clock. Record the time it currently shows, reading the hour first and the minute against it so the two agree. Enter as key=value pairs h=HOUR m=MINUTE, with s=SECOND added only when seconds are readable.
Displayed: h=1 m=53
